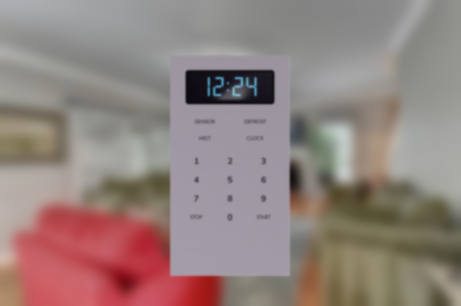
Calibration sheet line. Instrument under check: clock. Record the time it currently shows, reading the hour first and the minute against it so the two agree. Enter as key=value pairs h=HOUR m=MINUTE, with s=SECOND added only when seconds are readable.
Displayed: h=12 m=24
